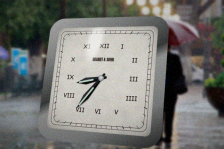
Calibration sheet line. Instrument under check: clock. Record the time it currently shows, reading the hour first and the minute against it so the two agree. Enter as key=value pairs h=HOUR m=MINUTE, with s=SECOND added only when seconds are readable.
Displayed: h=8 m=36
